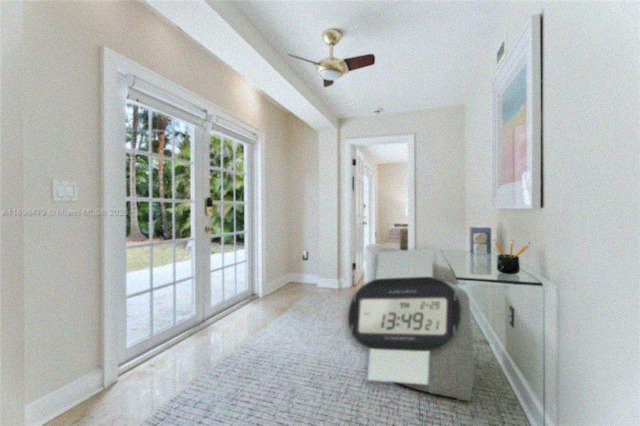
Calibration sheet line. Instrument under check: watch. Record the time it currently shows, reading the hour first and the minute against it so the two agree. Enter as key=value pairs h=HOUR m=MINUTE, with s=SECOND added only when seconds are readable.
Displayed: h=13 m=49
